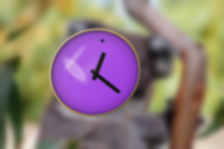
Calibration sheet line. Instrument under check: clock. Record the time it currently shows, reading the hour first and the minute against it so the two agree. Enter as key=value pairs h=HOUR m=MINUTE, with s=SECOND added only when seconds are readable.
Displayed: h=12 m=20
